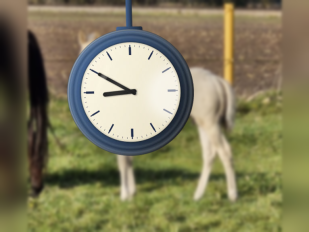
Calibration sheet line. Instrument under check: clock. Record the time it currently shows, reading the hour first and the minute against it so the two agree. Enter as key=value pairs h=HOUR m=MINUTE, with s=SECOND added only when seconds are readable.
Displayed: h=8 m=50
